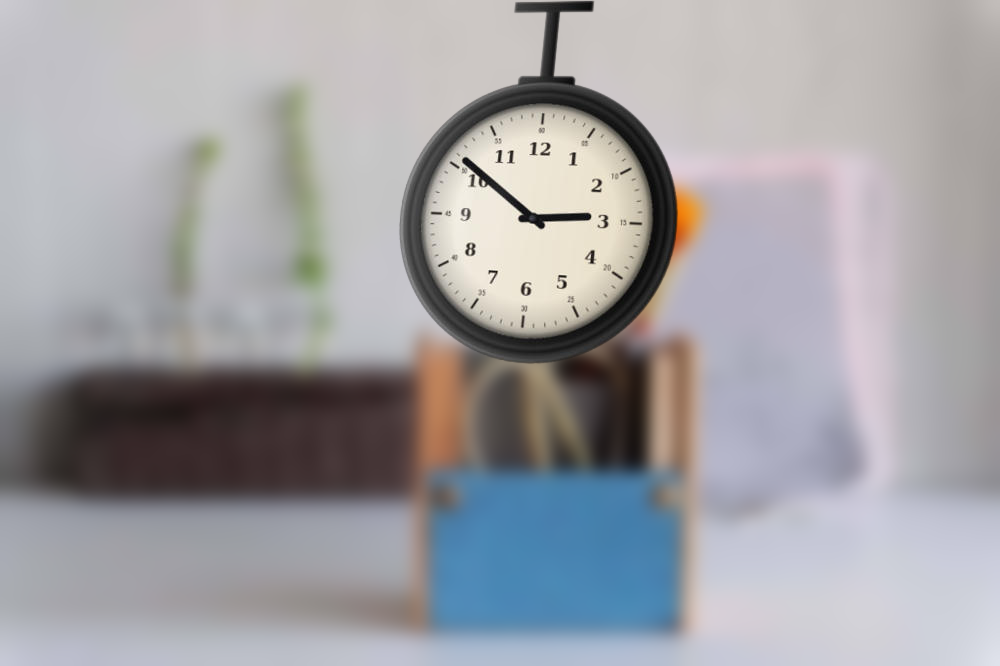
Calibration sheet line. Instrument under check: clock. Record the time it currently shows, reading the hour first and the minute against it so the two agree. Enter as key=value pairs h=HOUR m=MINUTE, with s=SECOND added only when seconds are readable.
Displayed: h=2 m=51
